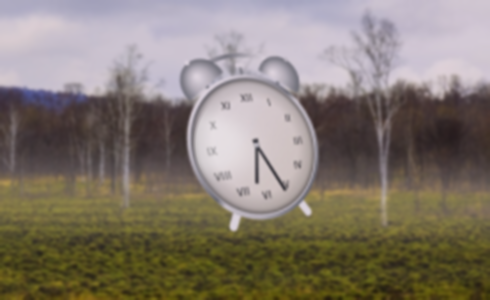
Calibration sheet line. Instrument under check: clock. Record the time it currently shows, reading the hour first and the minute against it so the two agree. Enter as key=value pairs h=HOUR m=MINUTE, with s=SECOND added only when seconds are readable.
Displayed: h=6 m=26
